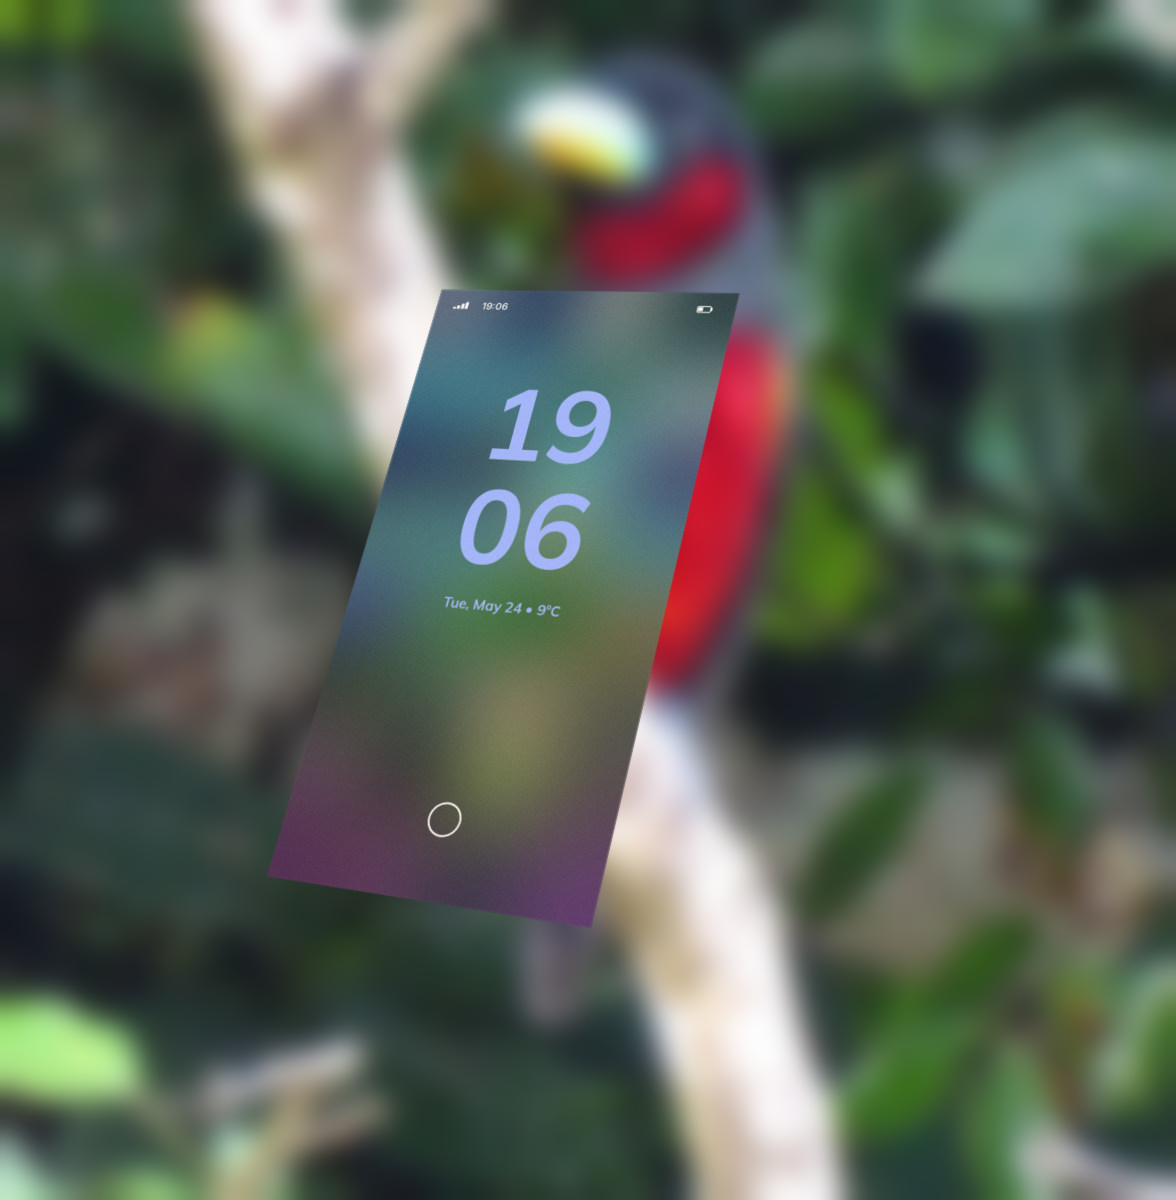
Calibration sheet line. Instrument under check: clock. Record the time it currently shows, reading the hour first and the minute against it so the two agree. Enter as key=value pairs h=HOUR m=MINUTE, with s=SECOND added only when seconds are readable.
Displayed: h=19 m=6
